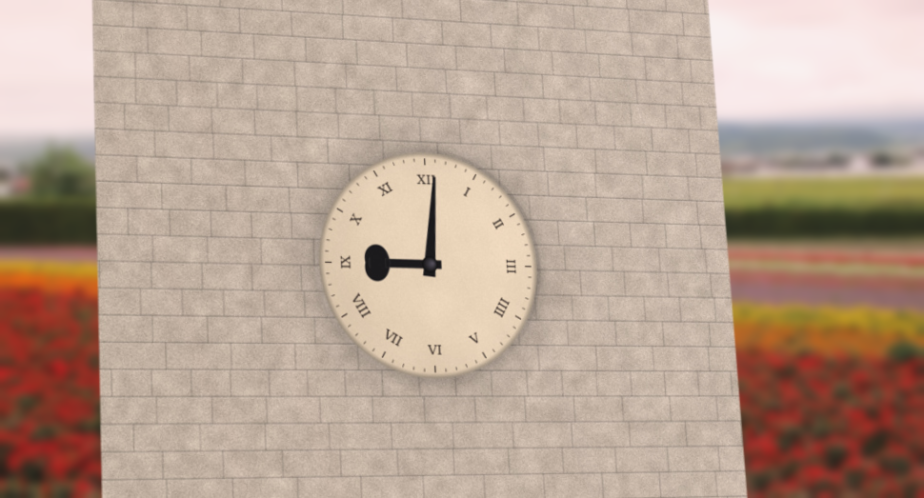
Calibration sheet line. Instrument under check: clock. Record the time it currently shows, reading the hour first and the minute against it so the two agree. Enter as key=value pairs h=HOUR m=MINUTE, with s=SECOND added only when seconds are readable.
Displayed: h=9 m=1
